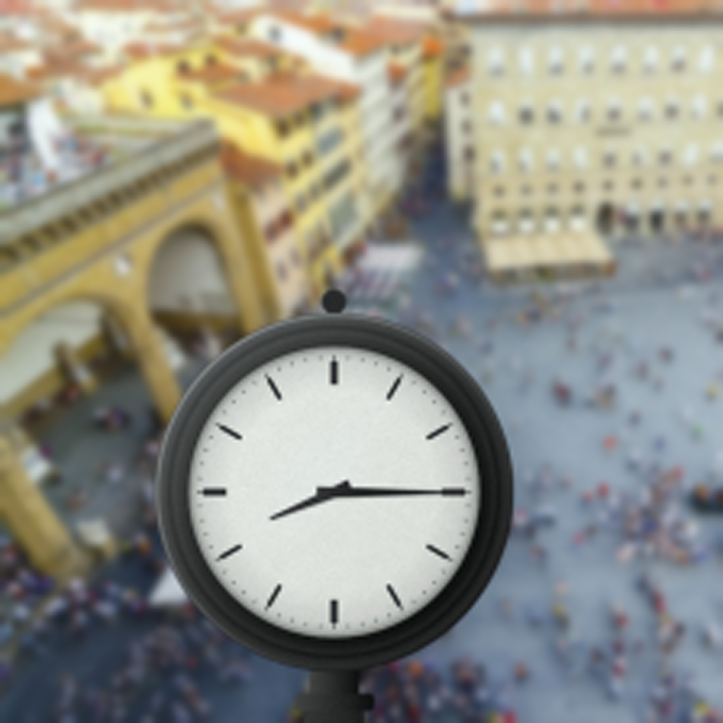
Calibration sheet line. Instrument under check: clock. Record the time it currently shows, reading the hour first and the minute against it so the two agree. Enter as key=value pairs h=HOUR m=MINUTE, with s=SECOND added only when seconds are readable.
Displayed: h=8 m=15
